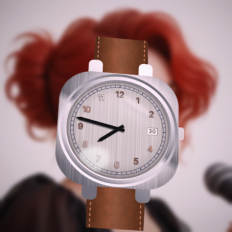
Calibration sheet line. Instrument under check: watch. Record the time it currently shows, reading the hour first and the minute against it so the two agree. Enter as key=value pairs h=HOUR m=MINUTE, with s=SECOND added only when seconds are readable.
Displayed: h=7 m=47
